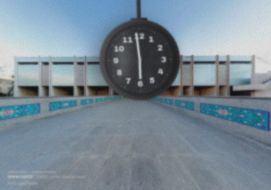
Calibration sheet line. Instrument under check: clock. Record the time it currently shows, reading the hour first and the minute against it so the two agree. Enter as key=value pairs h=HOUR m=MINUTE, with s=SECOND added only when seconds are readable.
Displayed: h=5 m=59
